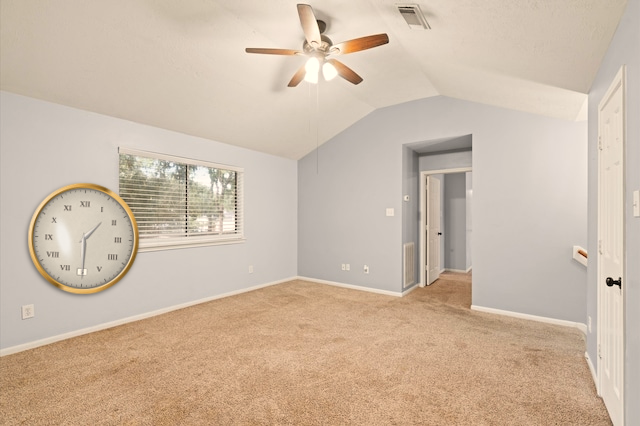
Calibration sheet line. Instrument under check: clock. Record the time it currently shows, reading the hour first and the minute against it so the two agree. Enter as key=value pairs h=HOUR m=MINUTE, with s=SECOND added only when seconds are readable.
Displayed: h=1 m=30
